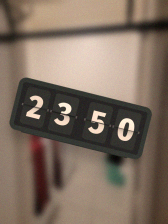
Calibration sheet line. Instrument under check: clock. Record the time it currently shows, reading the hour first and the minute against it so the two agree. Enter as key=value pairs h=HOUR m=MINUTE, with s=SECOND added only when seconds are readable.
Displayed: h=23 m=50
